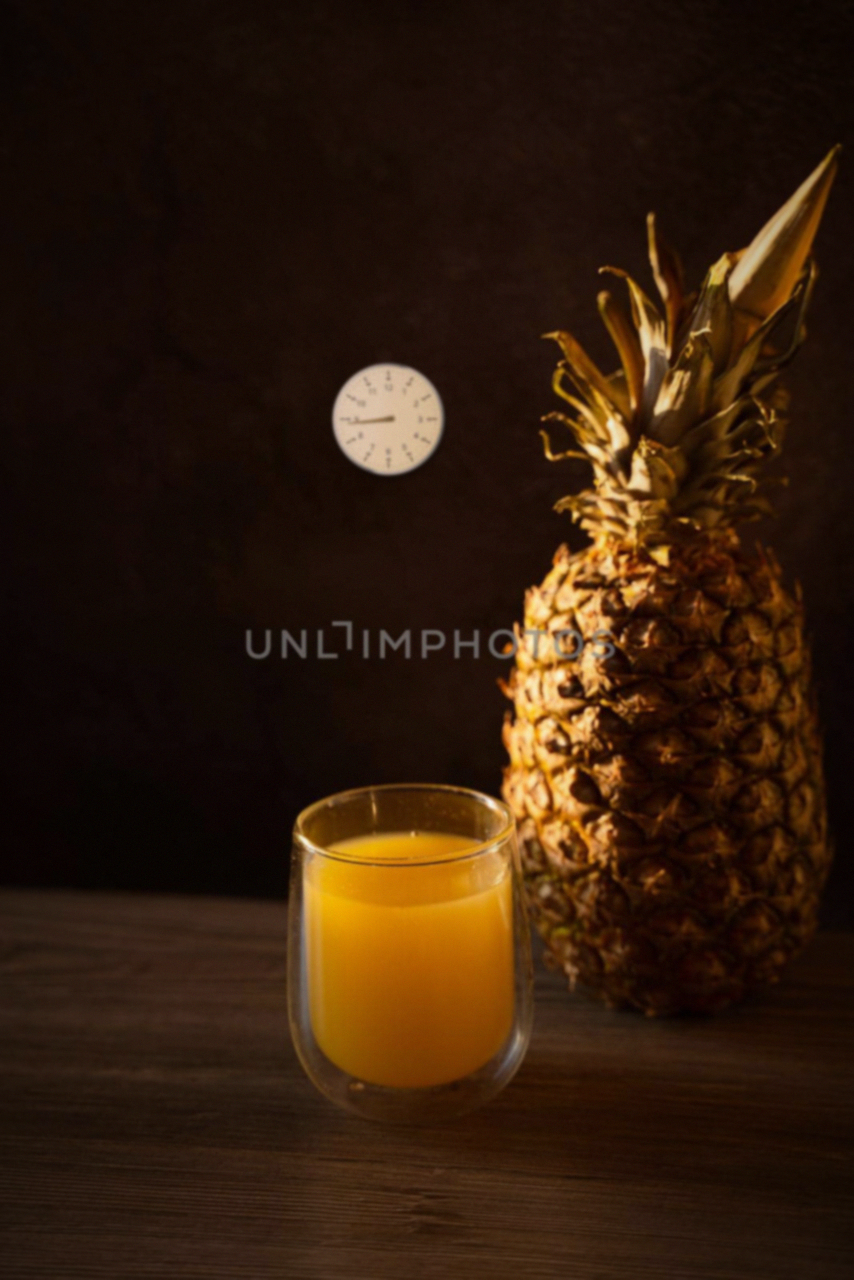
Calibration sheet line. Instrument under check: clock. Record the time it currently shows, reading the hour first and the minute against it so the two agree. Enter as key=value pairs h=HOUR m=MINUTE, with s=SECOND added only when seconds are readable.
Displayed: h=8 m=44
